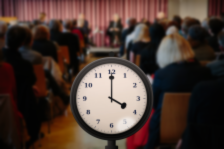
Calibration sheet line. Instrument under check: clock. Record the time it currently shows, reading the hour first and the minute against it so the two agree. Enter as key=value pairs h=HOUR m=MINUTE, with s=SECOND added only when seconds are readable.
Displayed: h=4 m=0
